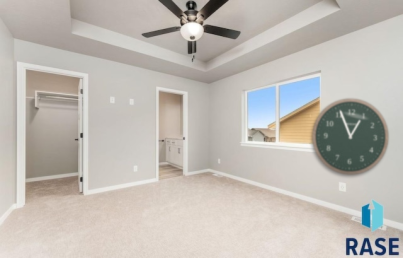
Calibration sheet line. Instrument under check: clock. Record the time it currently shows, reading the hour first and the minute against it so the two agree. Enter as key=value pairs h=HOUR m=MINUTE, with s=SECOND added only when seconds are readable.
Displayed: h=12 m=56
